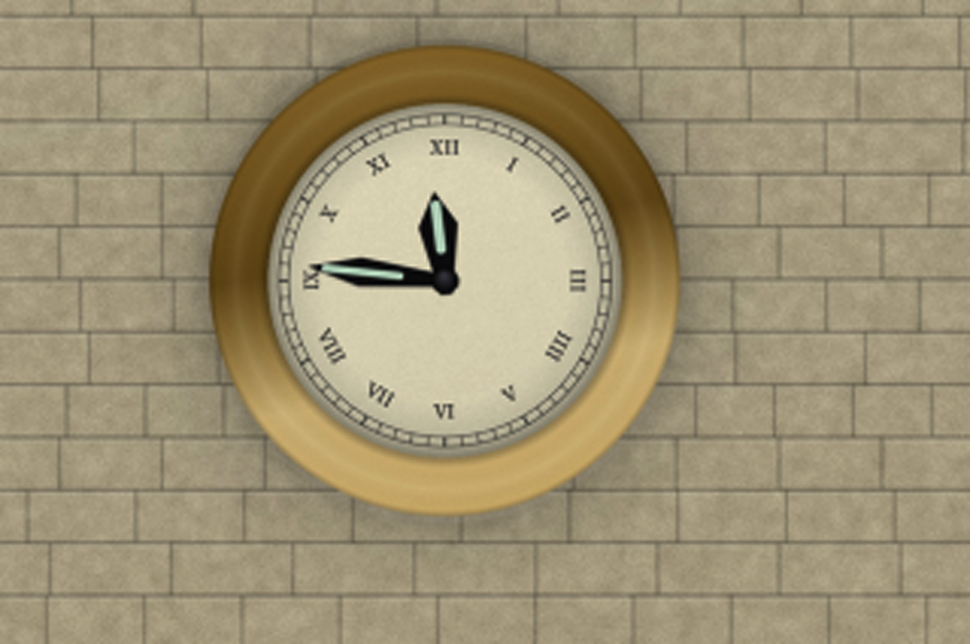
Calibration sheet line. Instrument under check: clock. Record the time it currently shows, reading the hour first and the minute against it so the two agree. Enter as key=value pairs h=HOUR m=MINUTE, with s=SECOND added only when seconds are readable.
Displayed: h=11 m=46
